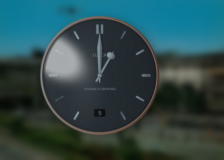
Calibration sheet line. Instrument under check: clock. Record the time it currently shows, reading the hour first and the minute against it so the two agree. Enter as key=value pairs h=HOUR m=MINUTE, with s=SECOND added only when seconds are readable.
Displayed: h=1 m=0
